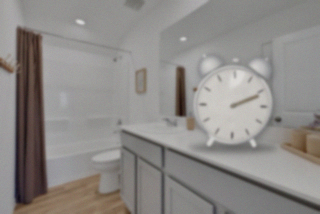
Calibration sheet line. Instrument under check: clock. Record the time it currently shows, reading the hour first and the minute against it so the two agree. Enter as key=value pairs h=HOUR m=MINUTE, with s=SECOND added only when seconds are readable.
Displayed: h=2 m=11
